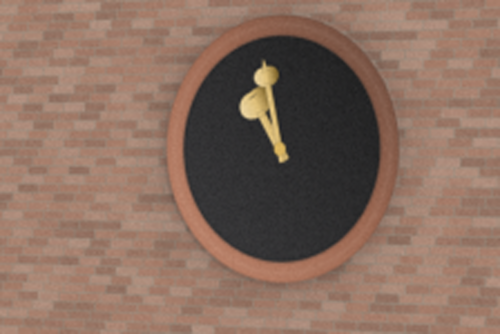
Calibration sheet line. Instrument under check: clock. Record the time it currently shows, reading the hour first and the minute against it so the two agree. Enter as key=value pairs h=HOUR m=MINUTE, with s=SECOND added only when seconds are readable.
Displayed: h=10 m=58
